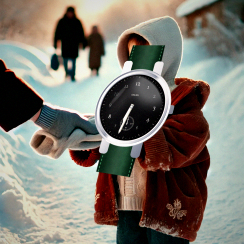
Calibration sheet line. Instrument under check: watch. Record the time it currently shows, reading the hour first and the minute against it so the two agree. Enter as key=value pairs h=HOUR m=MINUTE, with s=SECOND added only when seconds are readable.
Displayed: h=6 m=32
